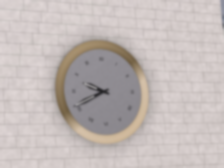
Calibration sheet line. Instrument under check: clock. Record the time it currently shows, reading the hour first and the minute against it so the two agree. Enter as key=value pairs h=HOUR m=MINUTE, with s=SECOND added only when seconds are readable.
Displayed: h=9 m=41
